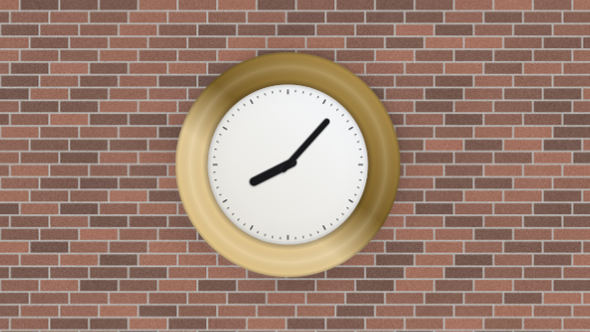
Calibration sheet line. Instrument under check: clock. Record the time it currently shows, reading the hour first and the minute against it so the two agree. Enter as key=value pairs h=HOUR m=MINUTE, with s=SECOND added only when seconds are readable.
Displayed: h=8 m=7
